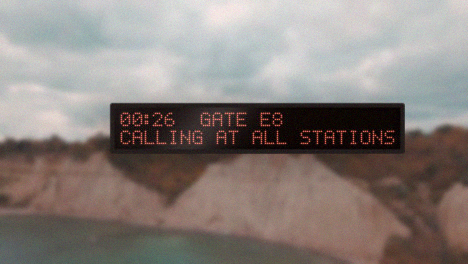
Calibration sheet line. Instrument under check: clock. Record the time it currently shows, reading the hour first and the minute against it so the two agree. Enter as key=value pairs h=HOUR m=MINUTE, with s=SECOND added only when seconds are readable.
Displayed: h=0 m=26
